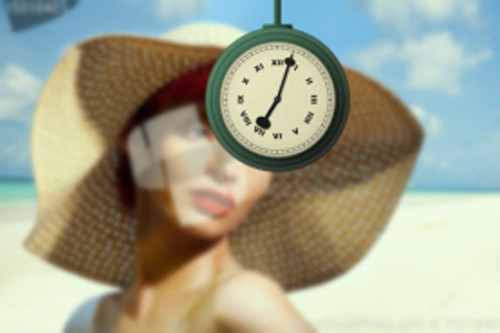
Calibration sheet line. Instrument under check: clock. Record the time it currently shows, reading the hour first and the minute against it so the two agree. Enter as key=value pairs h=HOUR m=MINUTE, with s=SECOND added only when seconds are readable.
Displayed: h=7 m=3
